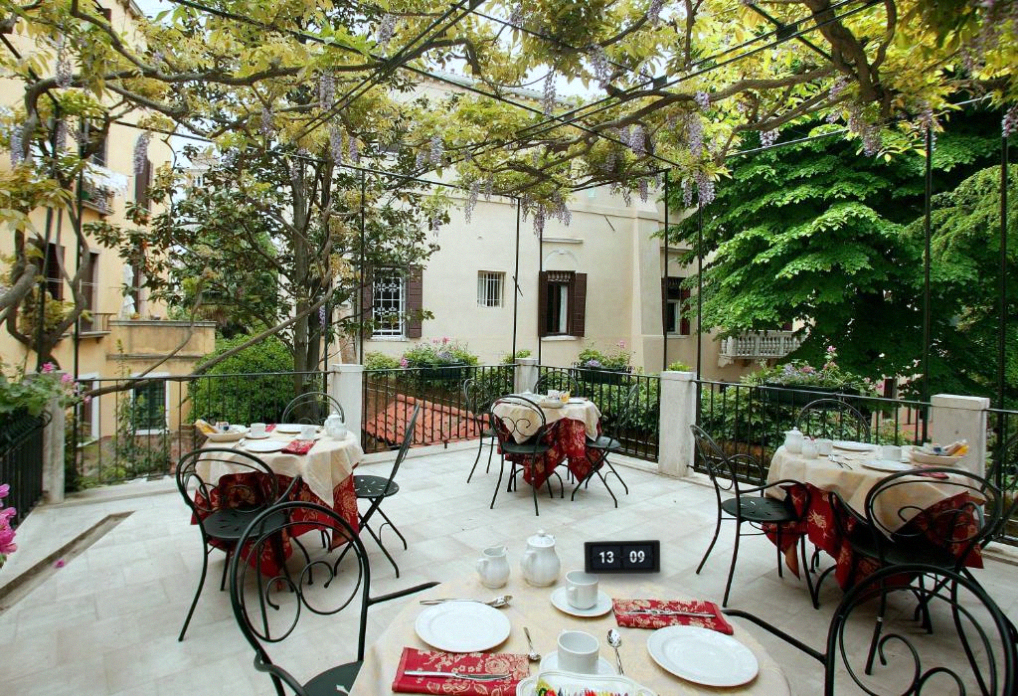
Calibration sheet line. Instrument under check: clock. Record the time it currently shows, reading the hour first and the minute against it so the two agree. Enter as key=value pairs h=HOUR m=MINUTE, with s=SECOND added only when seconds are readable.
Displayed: h=13 m=9
